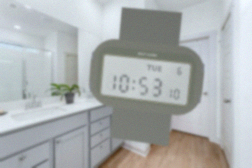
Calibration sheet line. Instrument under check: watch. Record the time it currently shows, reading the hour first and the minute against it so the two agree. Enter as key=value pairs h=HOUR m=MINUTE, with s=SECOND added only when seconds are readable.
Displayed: h=10 m=53
